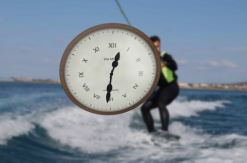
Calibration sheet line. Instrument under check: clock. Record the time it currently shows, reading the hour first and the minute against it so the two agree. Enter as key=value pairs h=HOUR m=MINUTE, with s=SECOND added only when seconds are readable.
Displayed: h=12 m=31
